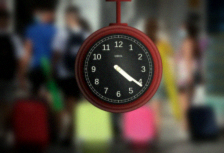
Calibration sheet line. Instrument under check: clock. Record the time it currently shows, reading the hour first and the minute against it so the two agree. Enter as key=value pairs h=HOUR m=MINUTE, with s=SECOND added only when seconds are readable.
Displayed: h=4 m=21
